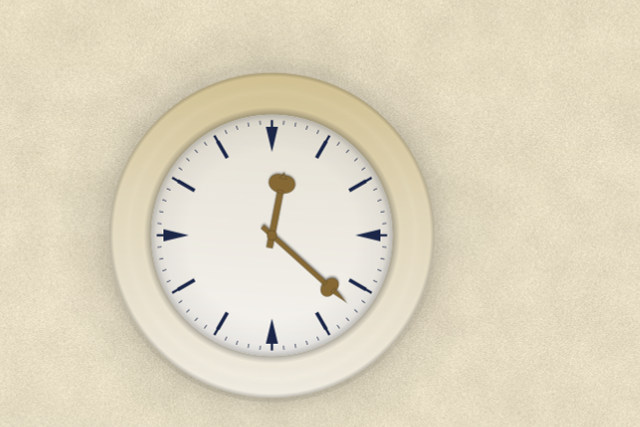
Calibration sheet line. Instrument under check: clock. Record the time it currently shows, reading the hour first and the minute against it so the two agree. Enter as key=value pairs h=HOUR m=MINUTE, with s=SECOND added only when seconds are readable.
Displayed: h=12 m=22
